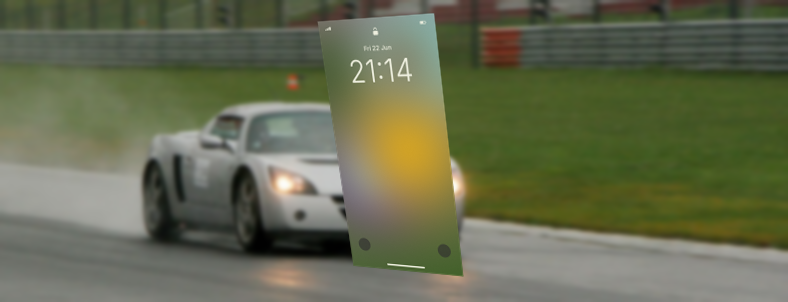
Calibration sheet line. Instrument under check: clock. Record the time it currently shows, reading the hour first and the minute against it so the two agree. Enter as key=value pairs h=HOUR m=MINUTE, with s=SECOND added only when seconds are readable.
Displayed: h=21 m=14
